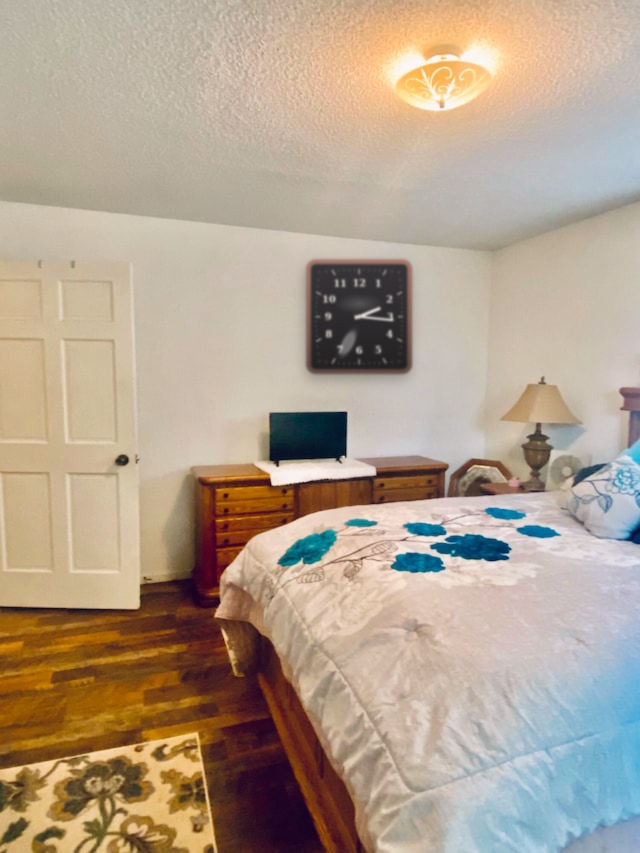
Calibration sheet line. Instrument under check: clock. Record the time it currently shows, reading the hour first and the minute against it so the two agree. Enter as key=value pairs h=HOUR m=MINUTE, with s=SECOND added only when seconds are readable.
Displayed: h=2 m=16
